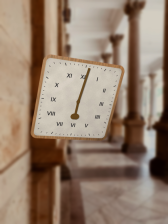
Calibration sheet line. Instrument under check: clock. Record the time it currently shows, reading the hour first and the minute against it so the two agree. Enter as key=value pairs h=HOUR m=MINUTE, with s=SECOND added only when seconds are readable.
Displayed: h=6 m=1
